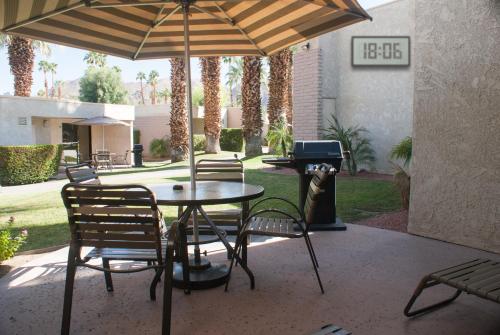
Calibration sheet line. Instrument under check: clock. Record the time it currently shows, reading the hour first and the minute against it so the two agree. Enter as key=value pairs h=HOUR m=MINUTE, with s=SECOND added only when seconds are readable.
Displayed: h=18 m=6
